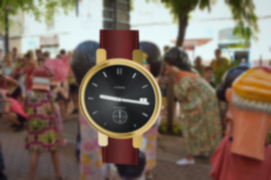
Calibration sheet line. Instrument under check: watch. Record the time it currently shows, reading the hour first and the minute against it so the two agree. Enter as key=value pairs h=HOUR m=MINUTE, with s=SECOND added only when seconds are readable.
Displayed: h=9 m=16
